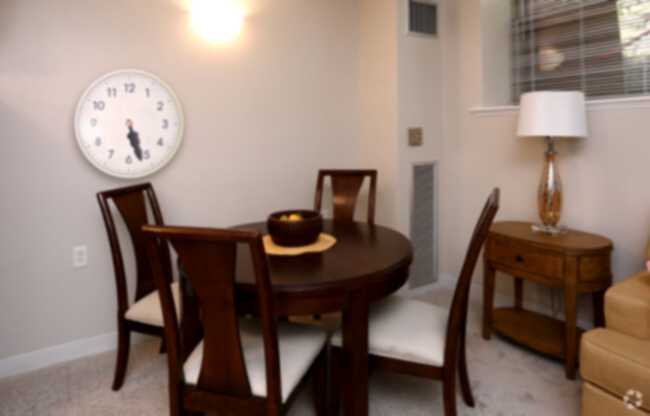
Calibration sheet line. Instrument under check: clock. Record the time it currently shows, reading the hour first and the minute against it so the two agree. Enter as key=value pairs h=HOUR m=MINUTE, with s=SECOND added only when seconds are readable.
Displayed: h=5 m=27
